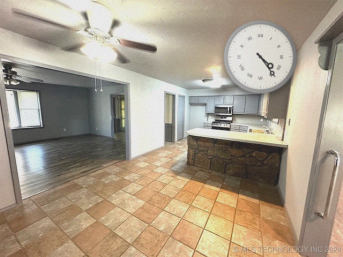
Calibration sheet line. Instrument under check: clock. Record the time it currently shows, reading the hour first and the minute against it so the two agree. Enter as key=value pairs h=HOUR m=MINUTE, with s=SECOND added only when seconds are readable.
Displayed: h=4 m=24
